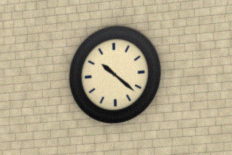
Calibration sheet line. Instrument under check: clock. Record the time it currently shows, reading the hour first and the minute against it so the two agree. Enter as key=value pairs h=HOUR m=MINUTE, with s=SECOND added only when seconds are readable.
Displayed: h=10 m=22
